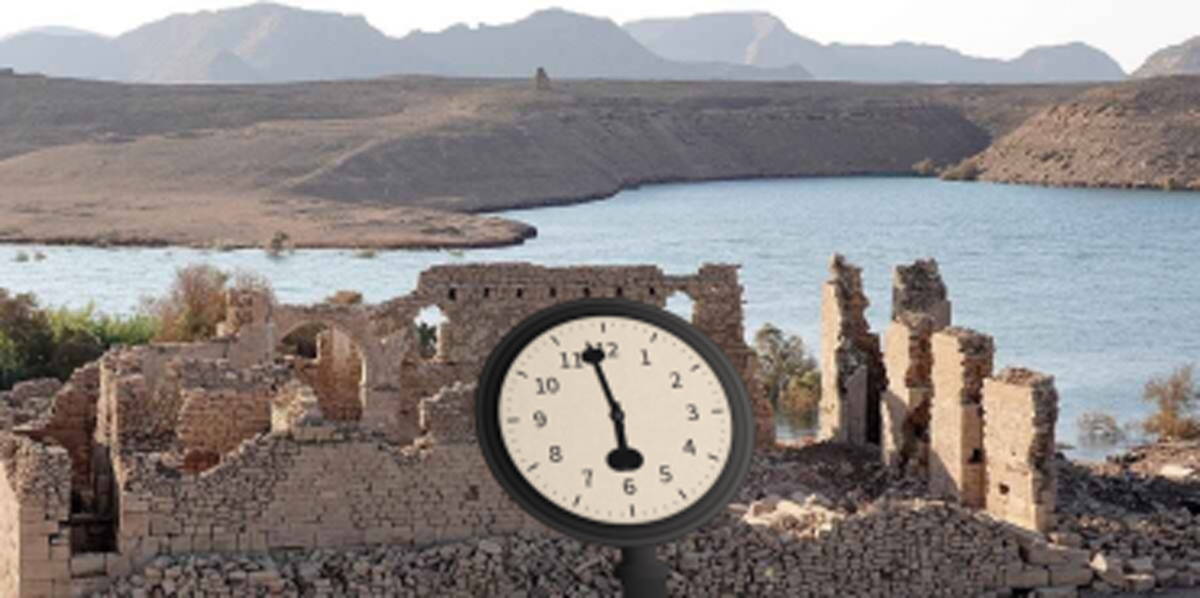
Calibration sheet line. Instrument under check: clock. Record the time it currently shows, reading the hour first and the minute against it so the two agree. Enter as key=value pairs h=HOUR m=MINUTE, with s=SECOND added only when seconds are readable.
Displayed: h=5 m=58
